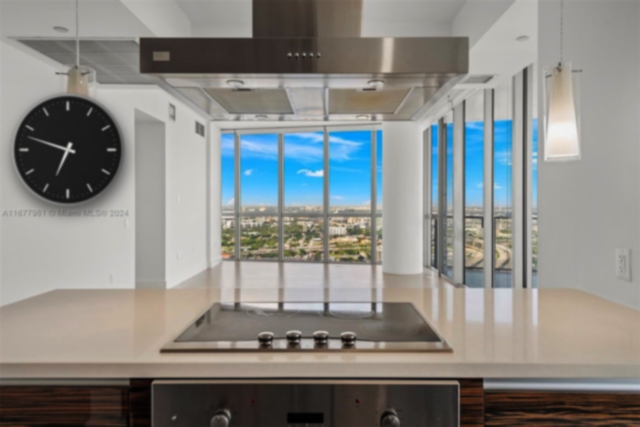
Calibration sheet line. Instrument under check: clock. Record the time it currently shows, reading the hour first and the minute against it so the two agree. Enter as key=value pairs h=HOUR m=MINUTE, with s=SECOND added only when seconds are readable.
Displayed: h=6 m=48
